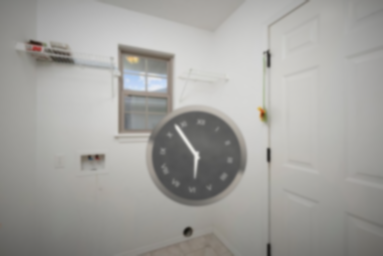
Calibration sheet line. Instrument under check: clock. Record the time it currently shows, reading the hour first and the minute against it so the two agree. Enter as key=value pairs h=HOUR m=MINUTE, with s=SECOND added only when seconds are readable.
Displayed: h=5 m=53
